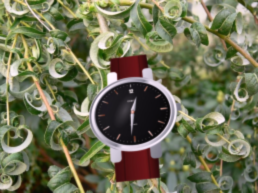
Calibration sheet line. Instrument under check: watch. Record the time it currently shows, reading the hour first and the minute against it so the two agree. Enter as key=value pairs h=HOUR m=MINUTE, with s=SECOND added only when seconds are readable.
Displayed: h=12 m=31
